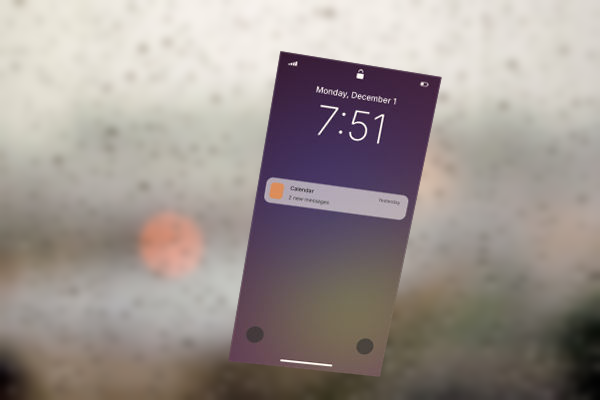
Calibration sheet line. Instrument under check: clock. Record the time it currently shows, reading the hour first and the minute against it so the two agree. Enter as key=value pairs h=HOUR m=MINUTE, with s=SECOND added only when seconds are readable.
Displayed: h=7 m=51
